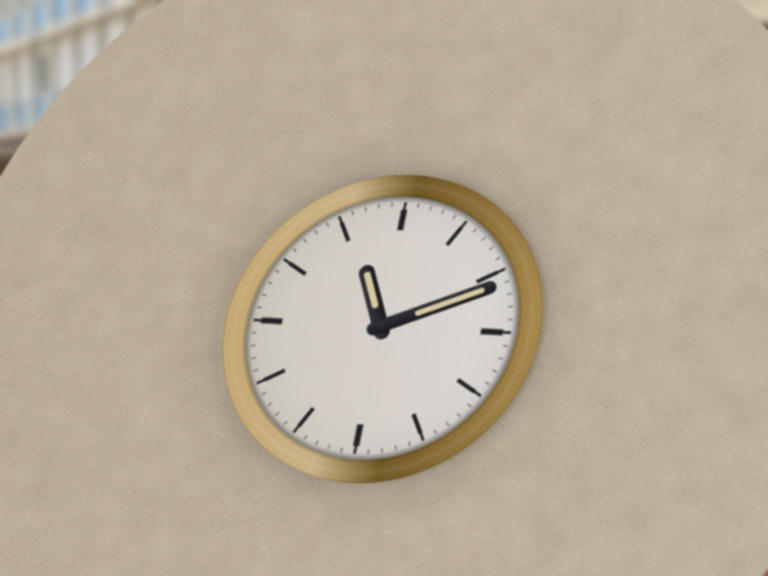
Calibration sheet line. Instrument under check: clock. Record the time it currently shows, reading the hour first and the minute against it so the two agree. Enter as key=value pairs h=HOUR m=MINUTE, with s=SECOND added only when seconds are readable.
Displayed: h=11 m=11
